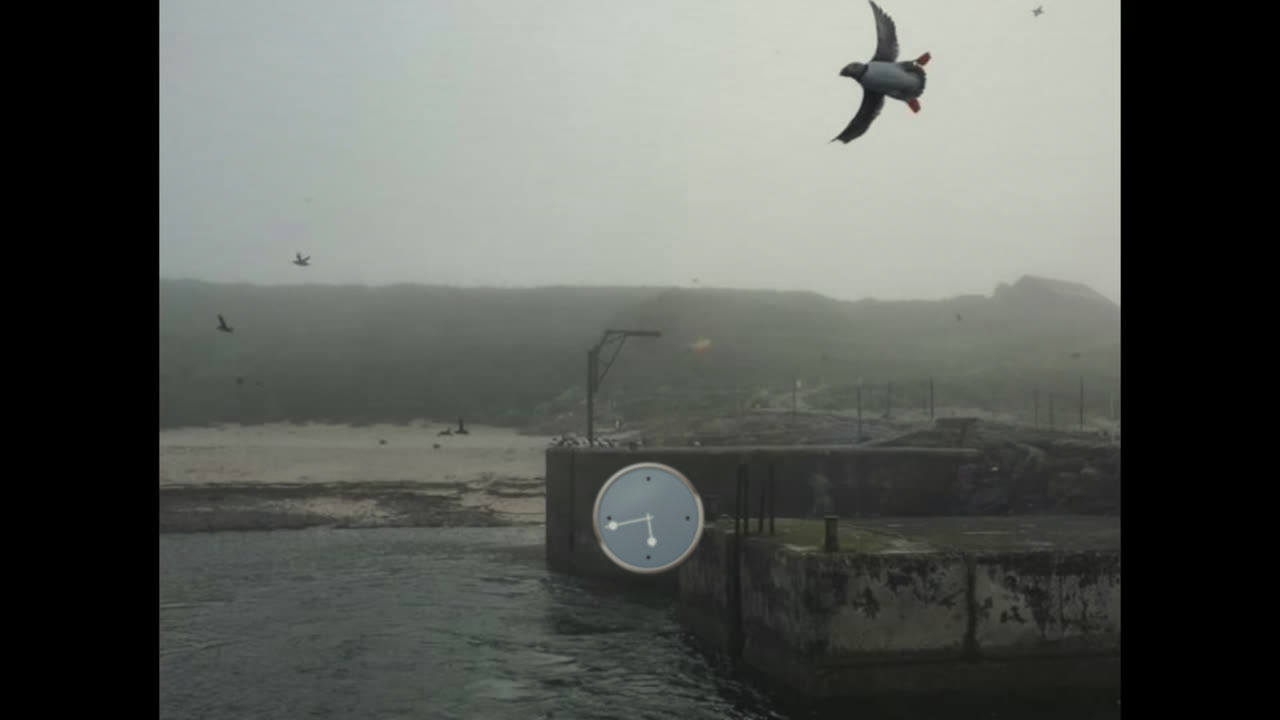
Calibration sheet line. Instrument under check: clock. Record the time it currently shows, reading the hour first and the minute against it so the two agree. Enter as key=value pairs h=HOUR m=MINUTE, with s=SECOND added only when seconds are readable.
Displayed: h=5 m=43
